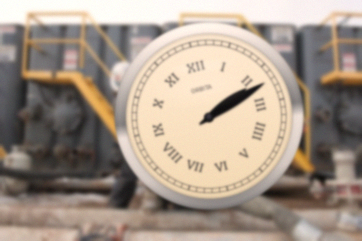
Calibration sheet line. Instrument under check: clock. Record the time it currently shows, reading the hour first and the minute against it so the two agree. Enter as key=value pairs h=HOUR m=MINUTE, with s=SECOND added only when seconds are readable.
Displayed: h=2 m=12
